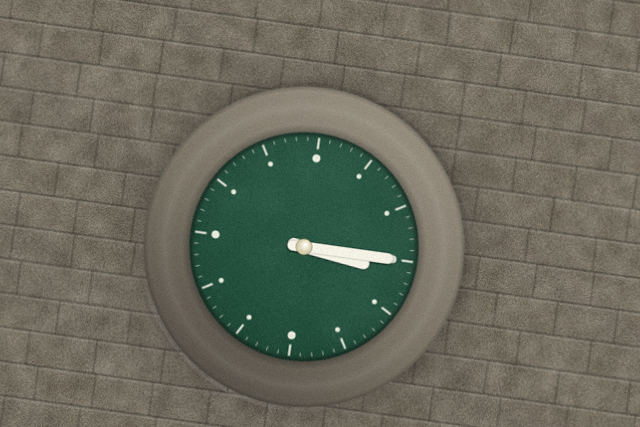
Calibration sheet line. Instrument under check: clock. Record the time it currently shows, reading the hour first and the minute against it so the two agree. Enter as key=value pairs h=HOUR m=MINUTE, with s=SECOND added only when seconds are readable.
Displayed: h=3 m=15
